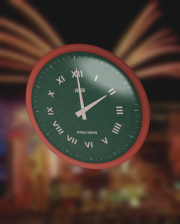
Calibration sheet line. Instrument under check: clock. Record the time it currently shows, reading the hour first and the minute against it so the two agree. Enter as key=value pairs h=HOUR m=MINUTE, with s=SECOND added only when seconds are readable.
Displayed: h=2 m=0
